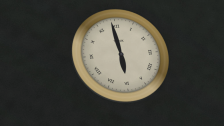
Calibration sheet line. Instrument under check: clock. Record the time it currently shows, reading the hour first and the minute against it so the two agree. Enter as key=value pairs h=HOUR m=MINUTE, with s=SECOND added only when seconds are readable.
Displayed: h=5 m=59
